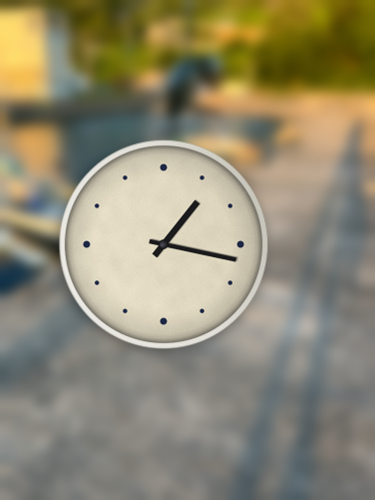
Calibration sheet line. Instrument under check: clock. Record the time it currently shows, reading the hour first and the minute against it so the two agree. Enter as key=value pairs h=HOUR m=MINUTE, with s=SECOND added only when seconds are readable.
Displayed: h=1 m=17
